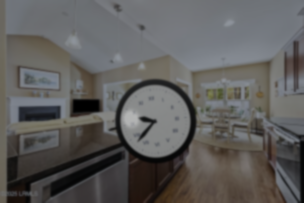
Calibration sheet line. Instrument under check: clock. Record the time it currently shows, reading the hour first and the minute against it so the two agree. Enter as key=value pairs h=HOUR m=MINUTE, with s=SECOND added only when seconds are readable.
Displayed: h=9 m=38
